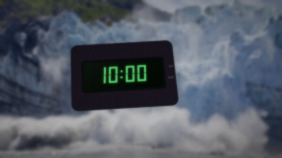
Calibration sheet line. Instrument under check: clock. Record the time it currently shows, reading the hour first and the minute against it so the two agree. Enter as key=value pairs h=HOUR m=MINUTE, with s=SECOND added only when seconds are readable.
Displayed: h=10 m=0
